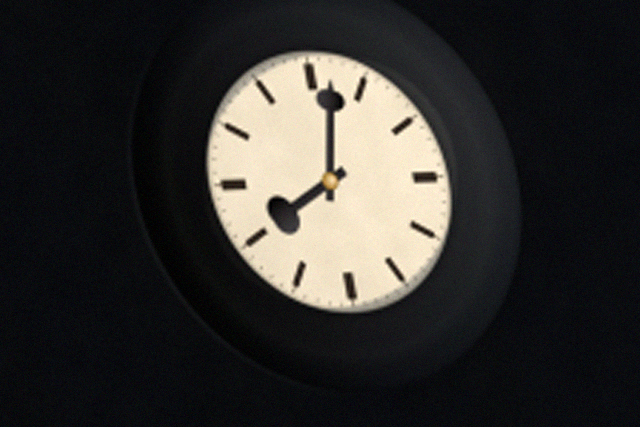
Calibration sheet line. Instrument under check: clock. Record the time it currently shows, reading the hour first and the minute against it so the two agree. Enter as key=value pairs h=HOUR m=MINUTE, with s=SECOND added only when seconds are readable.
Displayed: h=8 m=2
